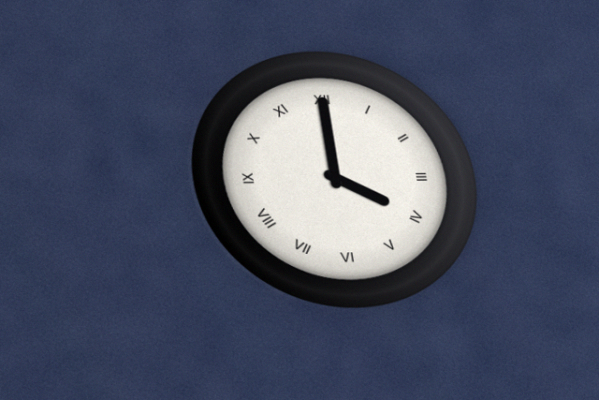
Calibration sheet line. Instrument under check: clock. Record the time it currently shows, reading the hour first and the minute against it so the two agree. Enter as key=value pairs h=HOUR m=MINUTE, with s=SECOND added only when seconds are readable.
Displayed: h=4 m=0
